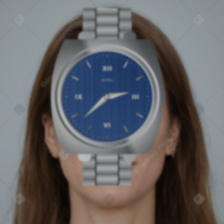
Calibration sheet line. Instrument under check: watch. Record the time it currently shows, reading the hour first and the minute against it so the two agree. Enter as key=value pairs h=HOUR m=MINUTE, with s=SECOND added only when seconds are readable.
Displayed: h=2 m=38
